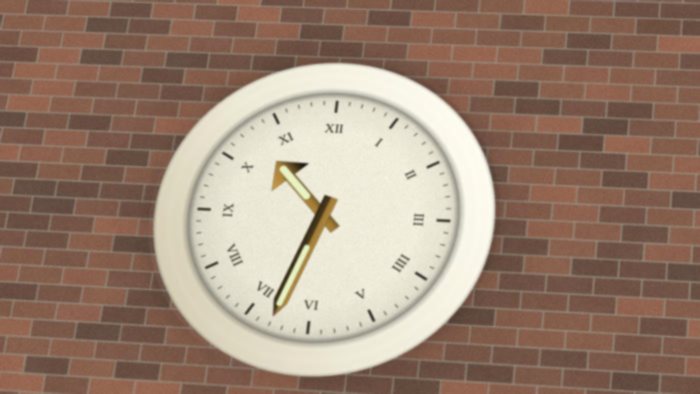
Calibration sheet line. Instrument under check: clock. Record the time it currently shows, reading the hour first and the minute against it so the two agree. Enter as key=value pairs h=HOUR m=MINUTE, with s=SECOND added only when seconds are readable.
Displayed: h=10 m=33
